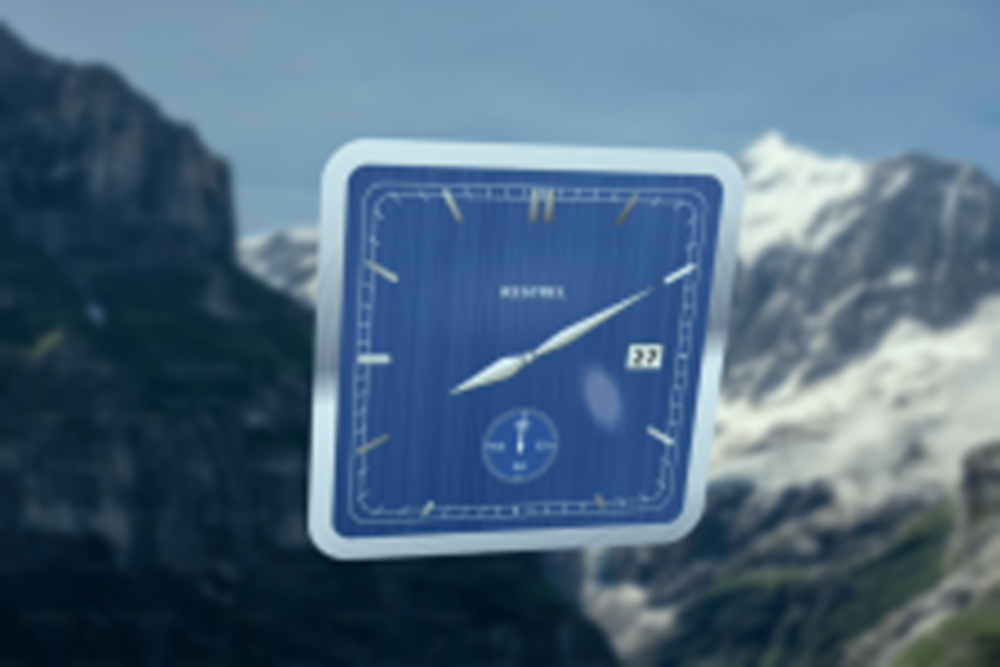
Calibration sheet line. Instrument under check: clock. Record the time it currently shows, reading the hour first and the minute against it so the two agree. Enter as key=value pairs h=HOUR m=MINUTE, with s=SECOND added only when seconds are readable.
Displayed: h=8 m=10
